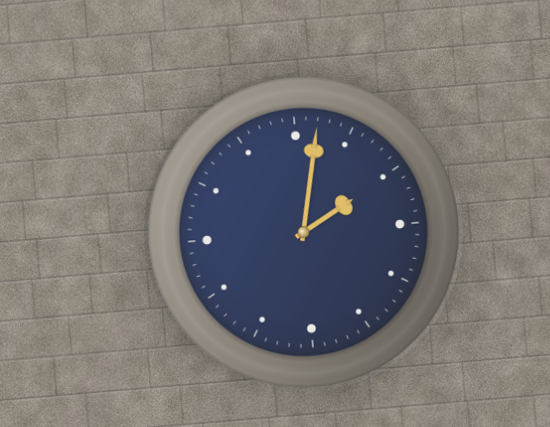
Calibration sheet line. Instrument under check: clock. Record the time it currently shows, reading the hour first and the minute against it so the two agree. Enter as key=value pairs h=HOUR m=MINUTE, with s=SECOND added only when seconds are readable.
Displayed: h=2 m=2
